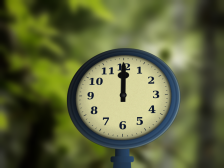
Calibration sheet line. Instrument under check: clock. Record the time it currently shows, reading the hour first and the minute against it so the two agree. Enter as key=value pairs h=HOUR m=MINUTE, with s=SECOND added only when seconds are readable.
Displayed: h=12 m=0
